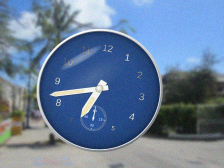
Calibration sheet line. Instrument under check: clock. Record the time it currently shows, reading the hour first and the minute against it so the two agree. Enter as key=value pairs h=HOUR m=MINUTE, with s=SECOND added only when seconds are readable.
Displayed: h=6 m=42
